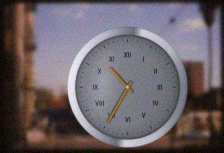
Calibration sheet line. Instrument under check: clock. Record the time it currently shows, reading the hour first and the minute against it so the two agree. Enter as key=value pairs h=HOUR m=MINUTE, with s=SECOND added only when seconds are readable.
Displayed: h=10 m=35
